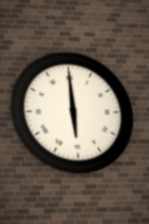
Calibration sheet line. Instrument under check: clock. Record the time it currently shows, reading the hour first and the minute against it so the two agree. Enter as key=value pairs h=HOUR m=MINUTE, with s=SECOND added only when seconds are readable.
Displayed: h=6 m=0
